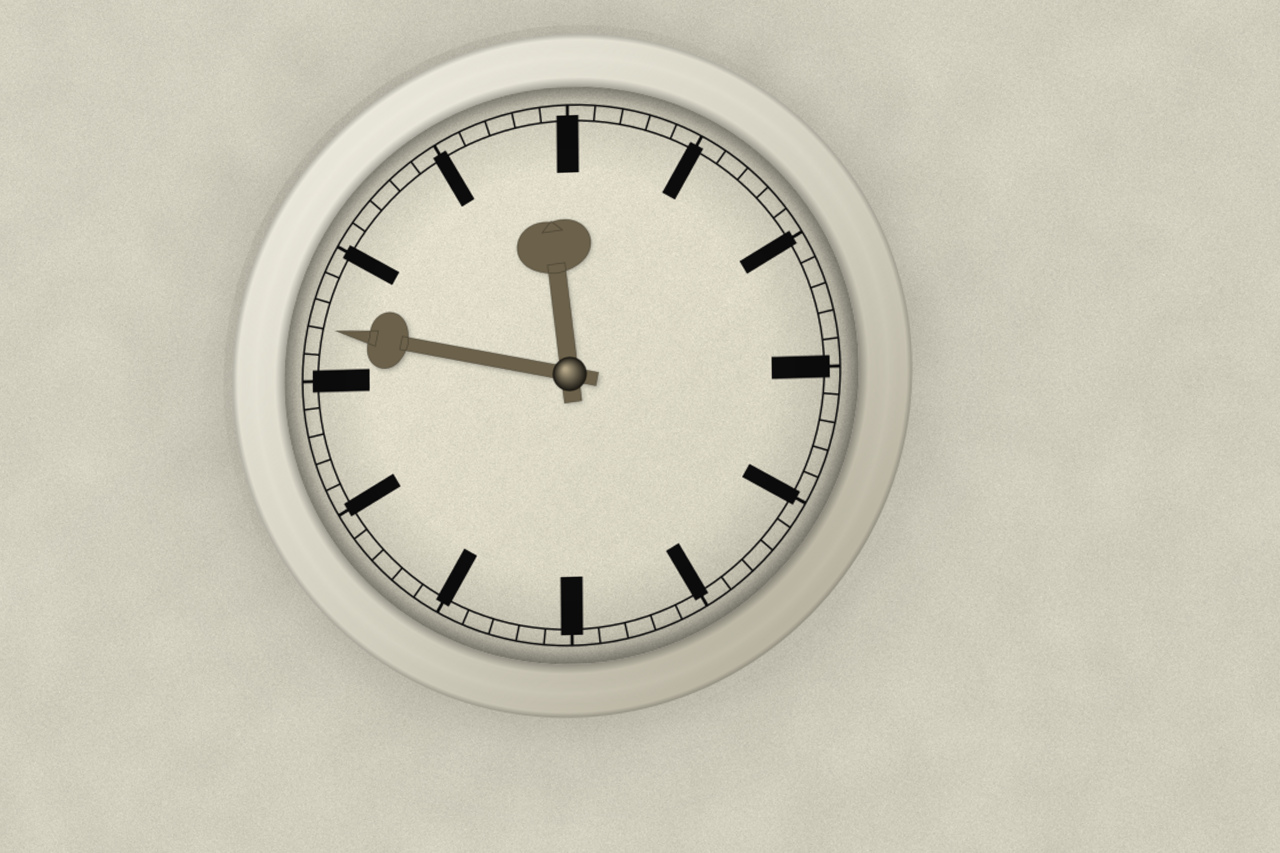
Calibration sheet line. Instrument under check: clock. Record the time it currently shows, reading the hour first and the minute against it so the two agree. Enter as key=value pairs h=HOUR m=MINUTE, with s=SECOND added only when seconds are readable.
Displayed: h=11 m=47
